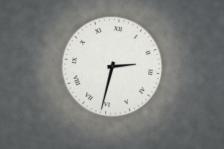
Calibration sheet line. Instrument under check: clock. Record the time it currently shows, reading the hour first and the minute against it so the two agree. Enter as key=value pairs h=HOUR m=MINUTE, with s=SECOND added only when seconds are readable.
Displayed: h=2 m=31
